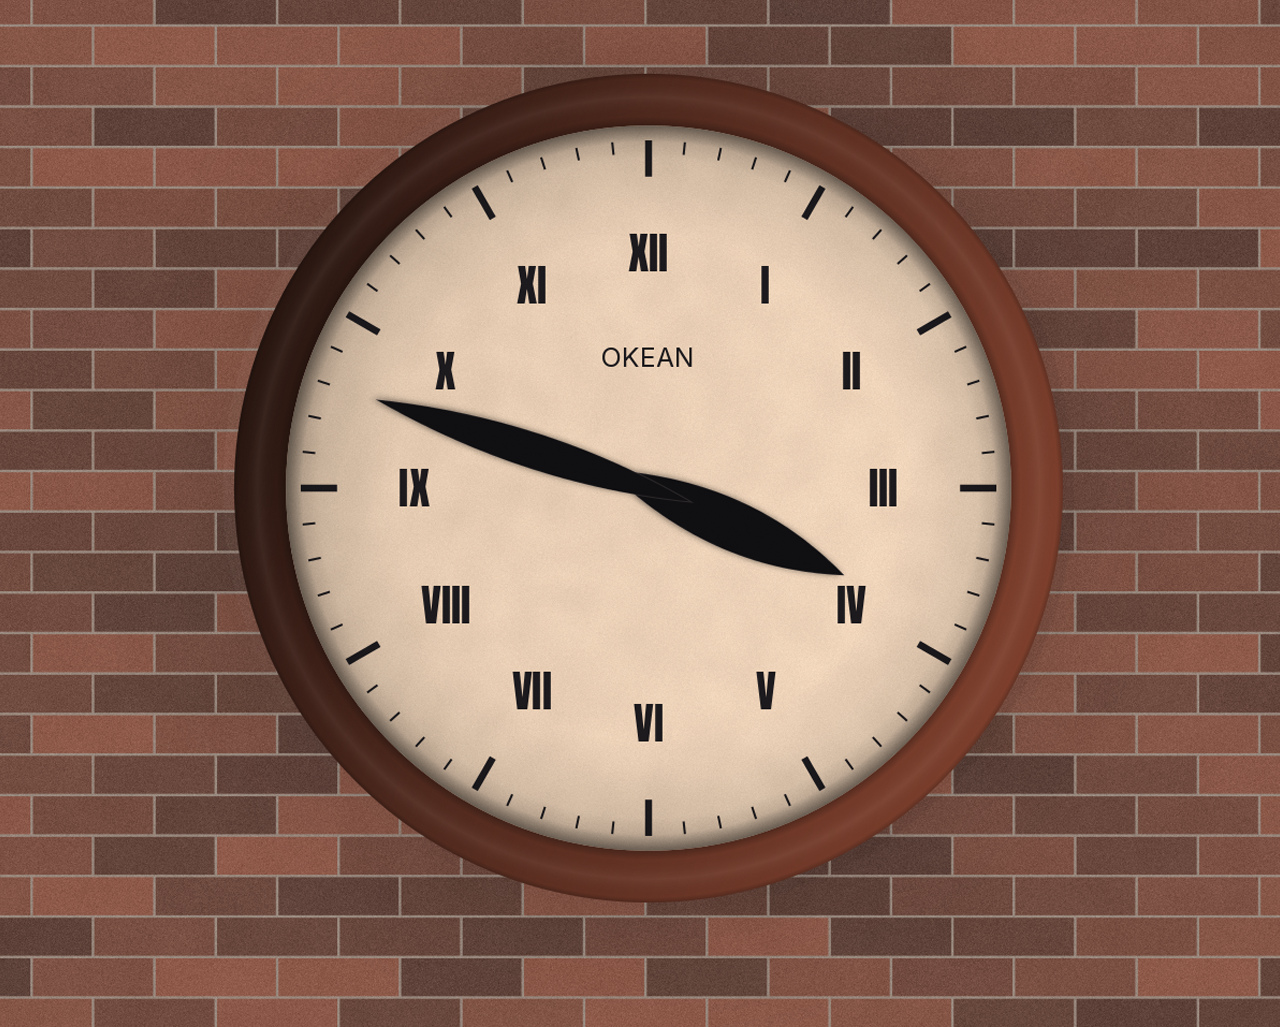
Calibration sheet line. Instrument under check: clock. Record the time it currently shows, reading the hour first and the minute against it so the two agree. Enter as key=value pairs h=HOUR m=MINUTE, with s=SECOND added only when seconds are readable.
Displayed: h=3 m=48
